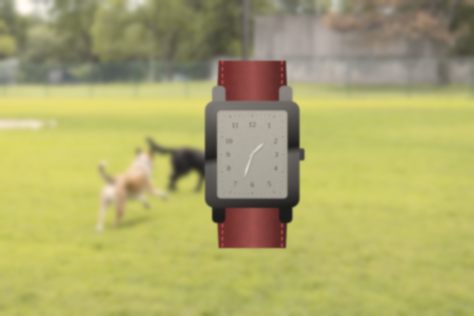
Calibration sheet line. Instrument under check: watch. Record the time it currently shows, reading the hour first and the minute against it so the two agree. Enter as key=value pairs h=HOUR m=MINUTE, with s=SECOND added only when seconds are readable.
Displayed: h=1 m=33
